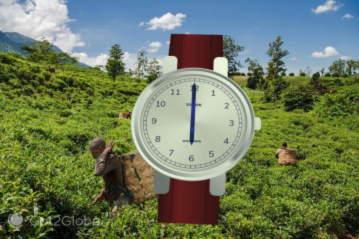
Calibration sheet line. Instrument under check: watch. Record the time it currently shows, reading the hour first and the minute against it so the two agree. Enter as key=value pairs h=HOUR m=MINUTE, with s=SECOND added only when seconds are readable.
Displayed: h=6 m=0
